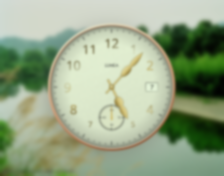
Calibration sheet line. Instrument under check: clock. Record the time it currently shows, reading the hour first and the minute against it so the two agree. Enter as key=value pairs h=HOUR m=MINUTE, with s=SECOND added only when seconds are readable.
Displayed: h=5 m=7
